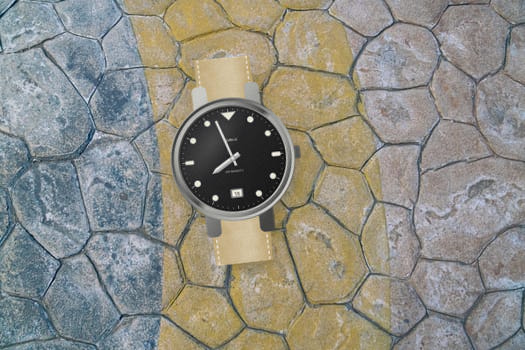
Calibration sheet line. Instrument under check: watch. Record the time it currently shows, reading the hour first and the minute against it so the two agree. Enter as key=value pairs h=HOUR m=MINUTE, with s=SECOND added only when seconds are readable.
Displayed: h=7 m=57
